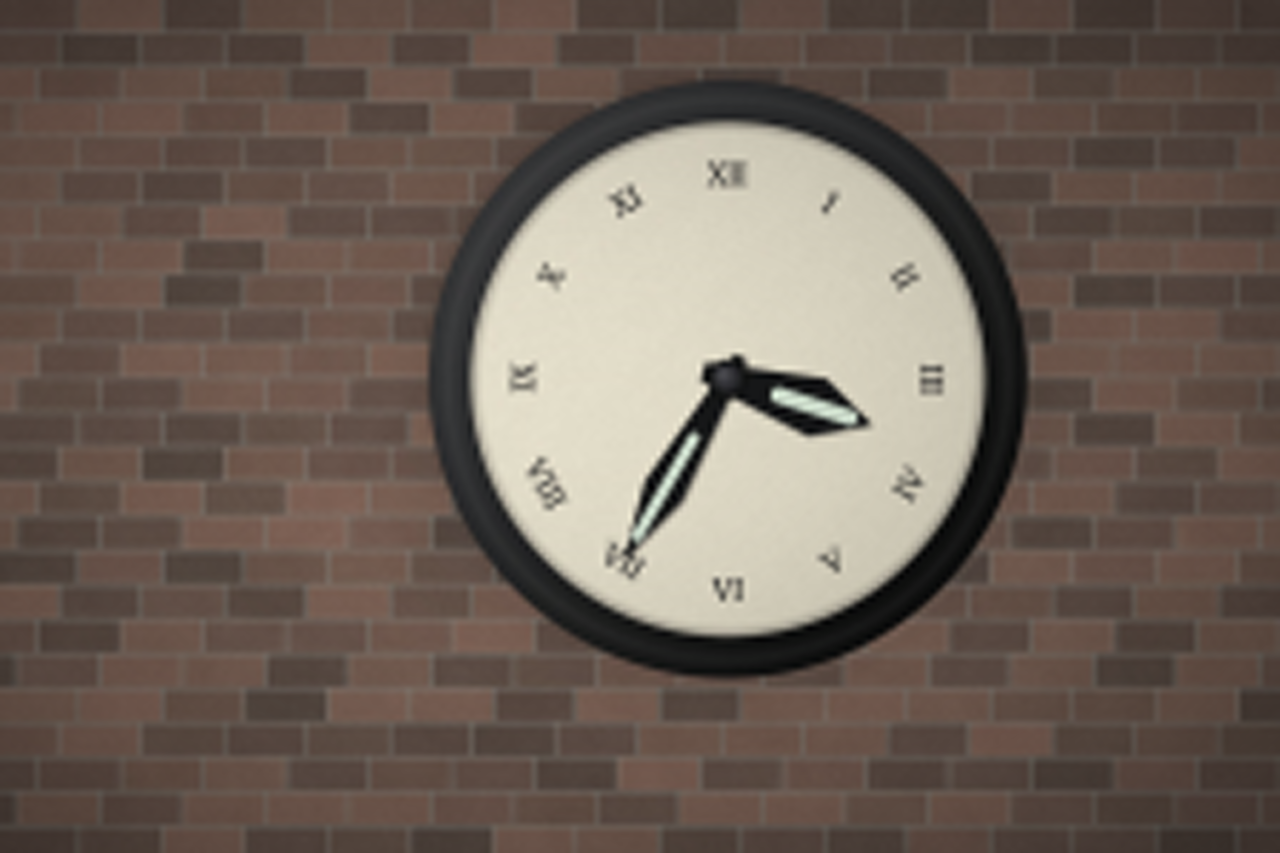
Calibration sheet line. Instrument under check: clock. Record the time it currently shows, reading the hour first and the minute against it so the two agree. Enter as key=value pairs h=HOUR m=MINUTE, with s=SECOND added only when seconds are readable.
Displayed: h=3 m=35
